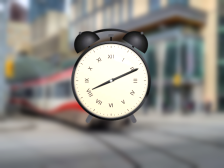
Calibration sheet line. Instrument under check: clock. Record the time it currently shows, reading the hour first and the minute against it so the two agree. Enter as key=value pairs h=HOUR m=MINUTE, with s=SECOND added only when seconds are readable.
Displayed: h=8 m=11
